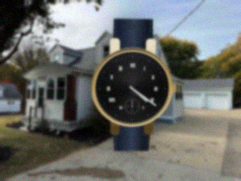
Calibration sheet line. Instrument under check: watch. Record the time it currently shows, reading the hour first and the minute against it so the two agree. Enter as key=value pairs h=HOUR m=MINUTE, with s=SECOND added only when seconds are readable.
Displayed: h=4 m=21
